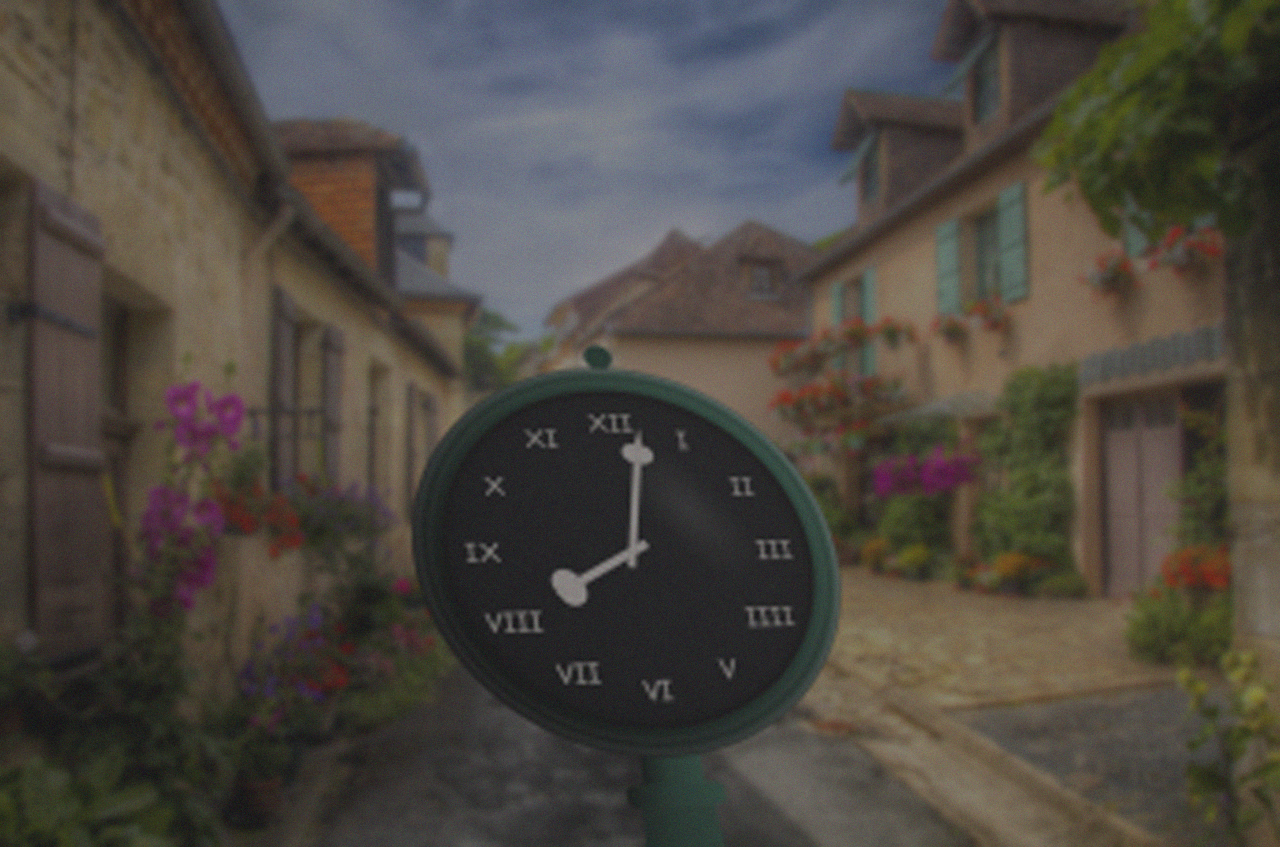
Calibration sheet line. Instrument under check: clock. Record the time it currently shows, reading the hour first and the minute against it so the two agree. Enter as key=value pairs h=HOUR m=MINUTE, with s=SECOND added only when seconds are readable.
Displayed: h=8 m=2
